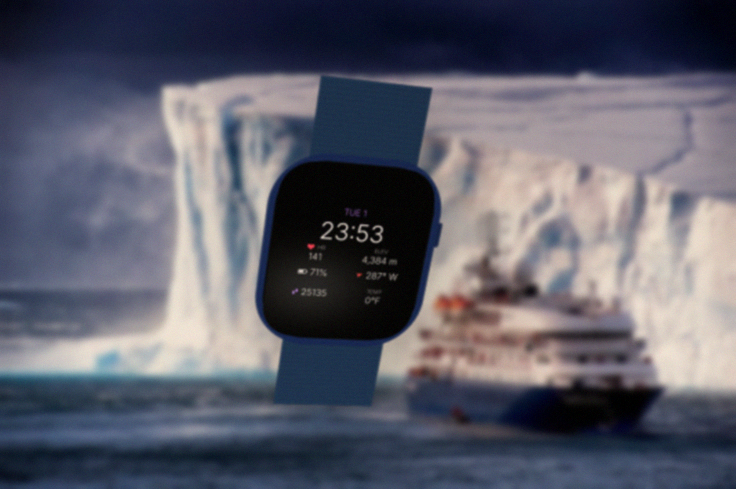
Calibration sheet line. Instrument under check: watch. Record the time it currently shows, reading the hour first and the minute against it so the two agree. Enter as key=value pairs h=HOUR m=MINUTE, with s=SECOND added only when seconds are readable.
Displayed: h=23 m=53
